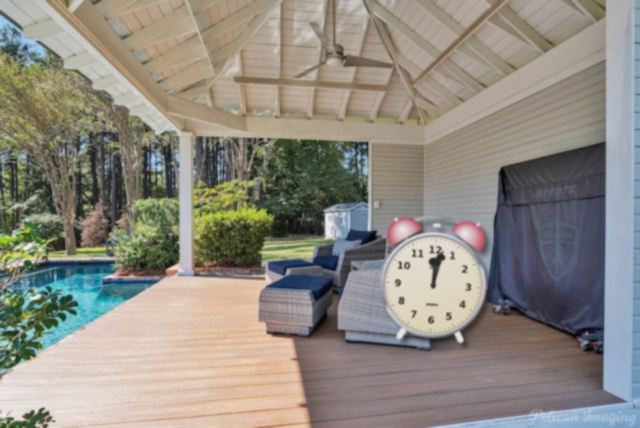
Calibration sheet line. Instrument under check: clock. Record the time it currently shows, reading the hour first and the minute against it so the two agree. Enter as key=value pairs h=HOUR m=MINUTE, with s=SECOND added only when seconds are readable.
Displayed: h=12 m=2
